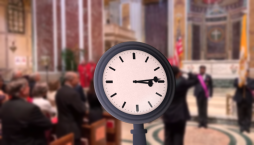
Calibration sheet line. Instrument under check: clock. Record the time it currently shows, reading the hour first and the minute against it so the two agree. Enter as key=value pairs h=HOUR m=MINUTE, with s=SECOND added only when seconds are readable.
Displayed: h=3 m=14
